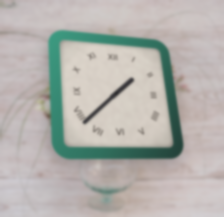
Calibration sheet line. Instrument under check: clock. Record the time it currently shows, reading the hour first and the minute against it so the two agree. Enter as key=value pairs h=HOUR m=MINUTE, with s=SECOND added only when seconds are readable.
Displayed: h=1 m=38
